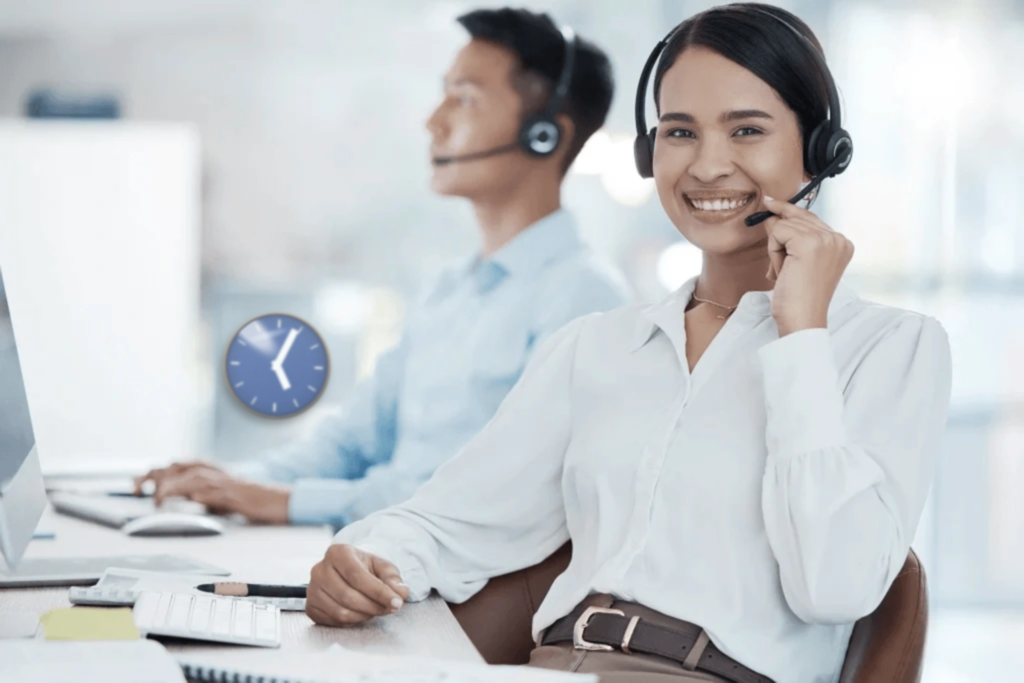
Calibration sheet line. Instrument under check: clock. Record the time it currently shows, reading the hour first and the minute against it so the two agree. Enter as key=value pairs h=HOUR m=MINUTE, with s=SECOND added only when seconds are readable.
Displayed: h=5 m=4
